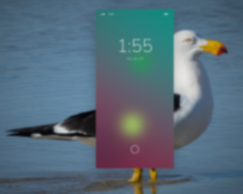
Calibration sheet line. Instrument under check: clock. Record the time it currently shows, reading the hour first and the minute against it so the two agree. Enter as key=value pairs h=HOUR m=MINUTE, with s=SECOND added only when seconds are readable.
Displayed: h=1 m=55
